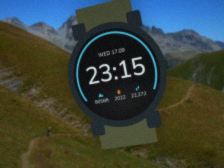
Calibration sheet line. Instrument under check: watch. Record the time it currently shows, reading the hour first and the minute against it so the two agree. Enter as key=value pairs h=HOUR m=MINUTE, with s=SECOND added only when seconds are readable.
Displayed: h=23 m=15
